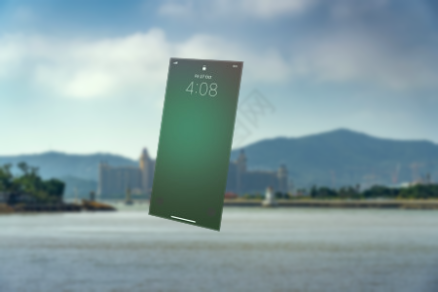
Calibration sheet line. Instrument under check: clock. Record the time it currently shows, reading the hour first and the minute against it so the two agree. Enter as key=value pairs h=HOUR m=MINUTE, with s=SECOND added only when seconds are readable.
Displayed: h=4 m=8
